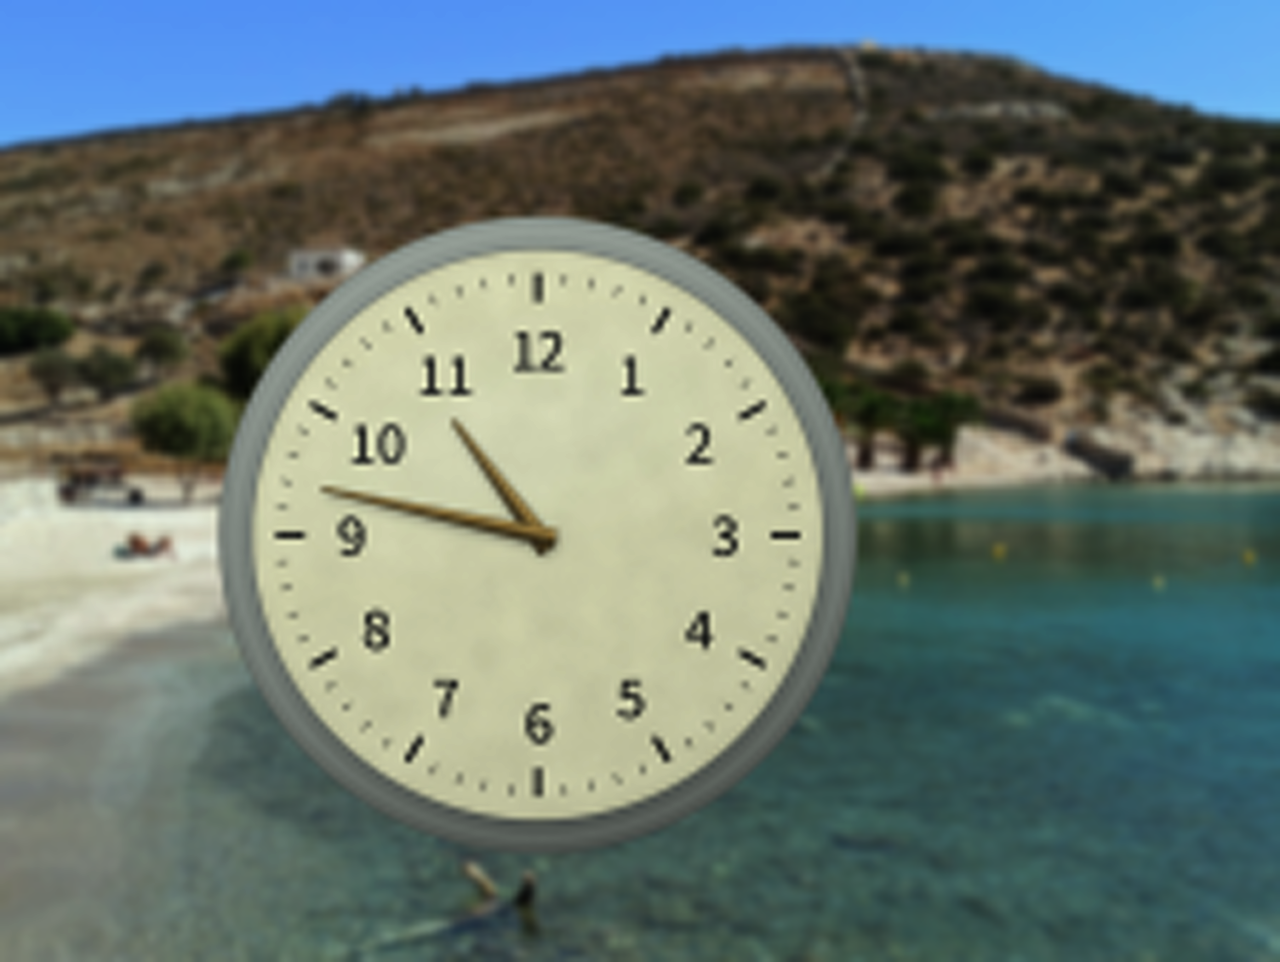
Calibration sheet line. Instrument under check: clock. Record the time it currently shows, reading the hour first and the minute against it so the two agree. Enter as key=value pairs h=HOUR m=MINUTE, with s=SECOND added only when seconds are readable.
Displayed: h=10 m=47
